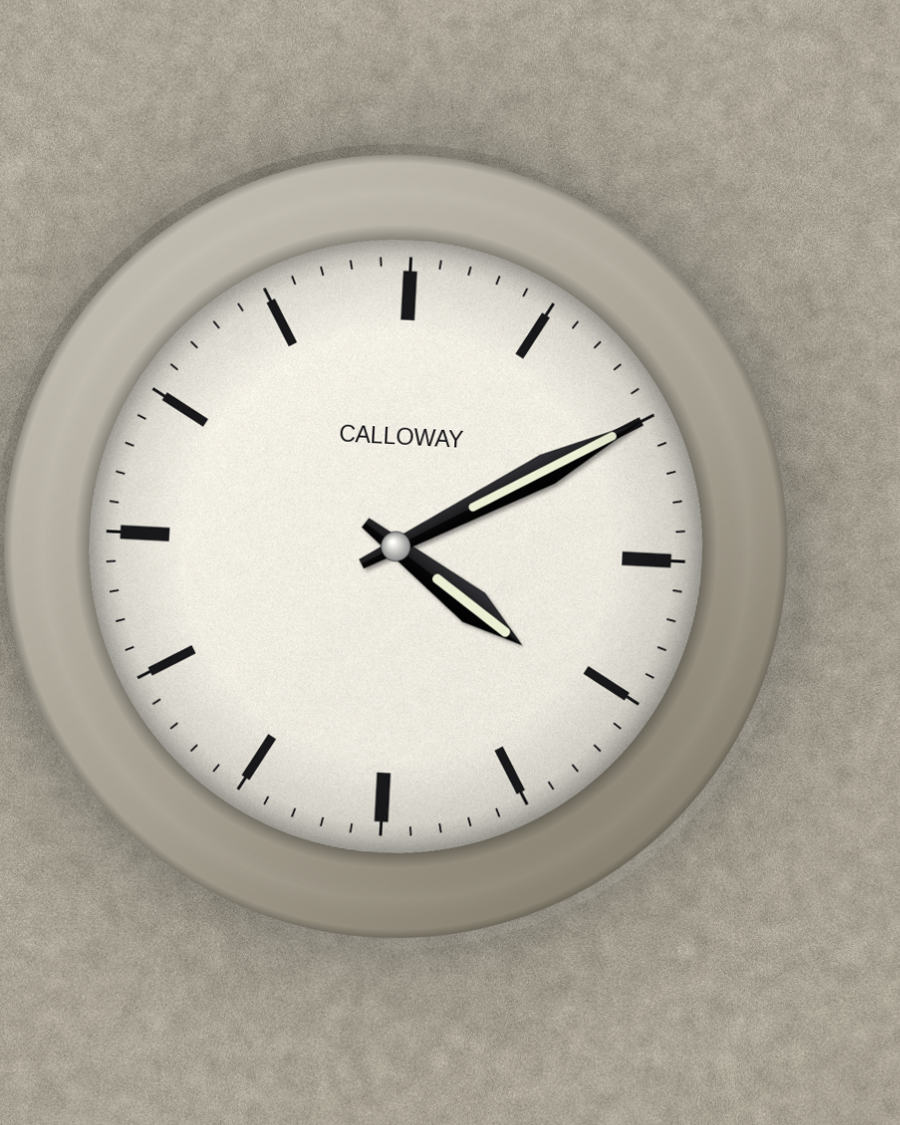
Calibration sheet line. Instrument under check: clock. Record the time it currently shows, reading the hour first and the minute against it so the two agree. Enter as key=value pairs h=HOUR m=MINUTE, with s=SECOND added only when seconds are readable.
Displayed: h=4 m=10
